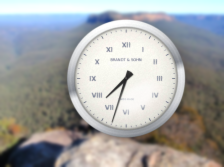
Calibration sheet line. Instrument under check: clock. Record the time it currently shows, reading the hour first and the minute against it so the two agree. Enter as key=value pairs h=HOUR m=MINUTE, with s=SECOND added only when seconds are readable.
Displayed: h=7 m=33
